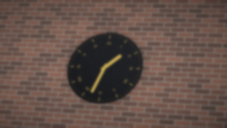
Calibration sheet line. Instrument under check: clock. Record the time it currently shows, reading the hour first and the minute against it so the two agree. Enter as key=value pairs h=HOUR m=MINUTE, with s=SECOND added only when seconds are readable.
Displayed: h=1 m=33
